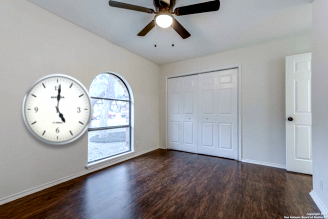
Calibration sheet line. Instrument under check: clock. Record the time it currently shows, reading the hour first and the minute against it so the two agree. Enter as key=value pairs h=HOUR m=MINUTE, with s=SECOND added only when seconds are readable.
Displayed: h=5 m=1
